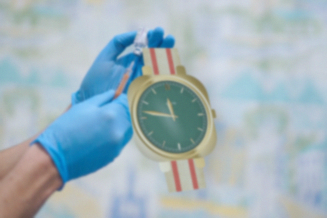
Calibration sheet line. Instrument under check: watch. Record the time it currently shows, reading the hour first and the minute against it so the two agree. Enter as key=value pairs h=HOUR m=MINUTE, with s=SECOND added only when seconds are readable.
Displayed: h=11 m=47
